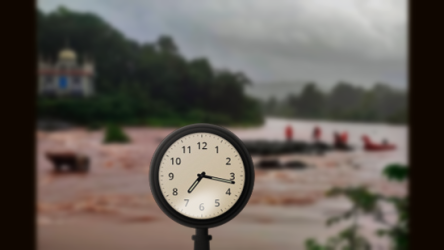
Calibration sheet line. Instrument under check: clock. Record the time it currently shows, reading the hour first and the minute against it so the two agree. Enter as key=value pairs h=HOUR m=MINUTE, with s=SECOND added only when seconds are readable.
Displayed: h=7 m=17
